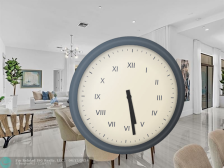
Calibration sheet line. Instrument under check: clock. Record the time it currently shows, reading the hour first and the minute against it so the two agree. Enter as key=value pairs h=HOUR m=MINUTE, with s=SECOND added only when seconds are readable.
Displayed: h=5 m=28
